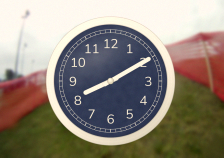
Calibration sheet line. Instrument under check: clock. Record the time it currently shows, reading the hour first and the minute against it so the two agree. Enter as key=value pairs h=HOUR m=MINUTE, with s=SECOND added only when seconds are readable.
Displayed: h=8 m=10
